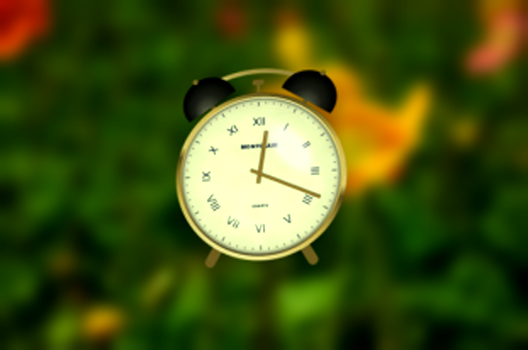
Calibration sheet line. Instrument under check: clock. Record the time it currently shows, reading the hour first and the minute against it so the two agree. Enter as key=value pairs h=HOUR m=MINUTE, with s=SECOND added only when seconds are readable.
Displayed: h=12 m=19
